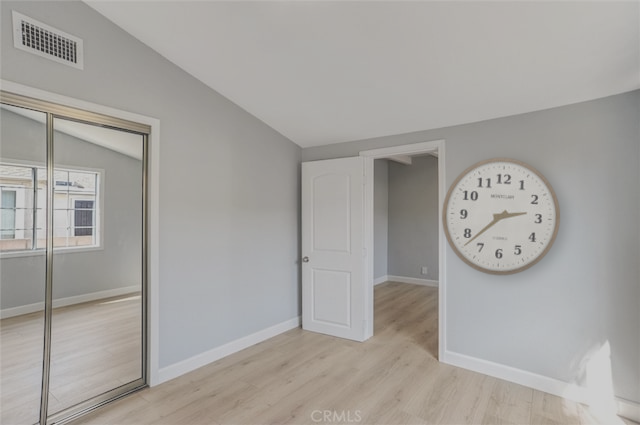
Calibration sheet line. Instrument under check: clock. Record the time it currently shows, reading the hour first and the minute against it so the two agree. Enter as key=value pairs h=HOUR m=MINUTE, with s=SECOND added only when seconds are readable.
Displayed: h=2 m=38
